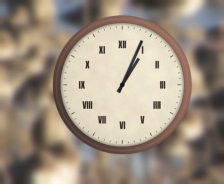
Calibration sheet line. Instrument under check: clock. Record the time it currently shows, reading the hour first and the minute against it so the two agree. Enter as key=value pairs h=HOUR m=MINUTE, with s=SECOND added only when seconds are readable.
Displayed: h=1 m=4
